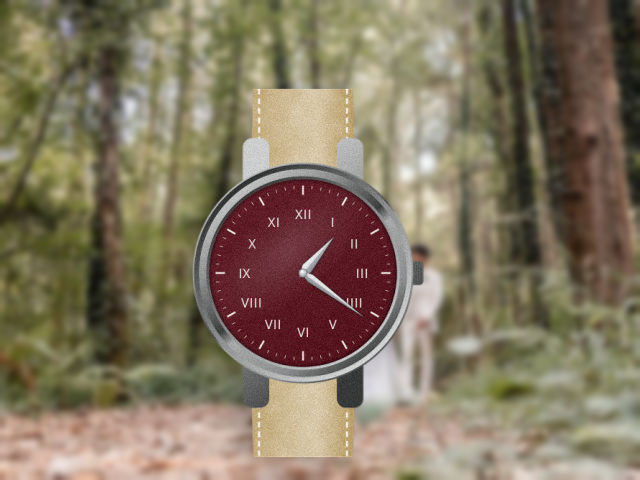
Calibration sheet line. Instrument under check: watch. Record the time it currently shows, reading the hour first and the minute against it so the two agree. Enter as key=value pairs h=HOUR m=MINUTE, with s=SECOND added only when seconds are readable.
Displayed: h=1 m=21
